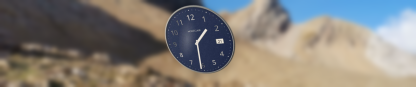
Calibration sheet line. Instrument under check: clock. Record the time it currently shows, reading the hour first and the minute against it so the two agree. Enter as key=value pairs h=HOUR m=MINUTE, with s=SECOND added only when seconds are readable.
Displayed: h=1 m=31
